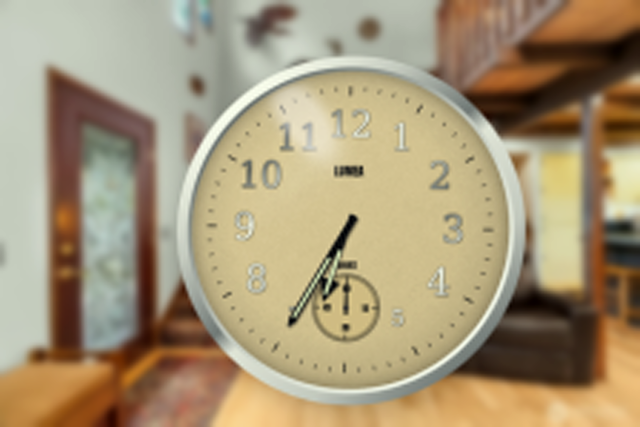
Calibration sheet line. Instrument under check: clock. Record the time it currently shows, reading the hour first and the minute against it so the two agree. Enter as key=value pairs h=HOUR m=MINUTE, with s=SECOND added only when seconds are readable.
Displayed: h=6 m=35
